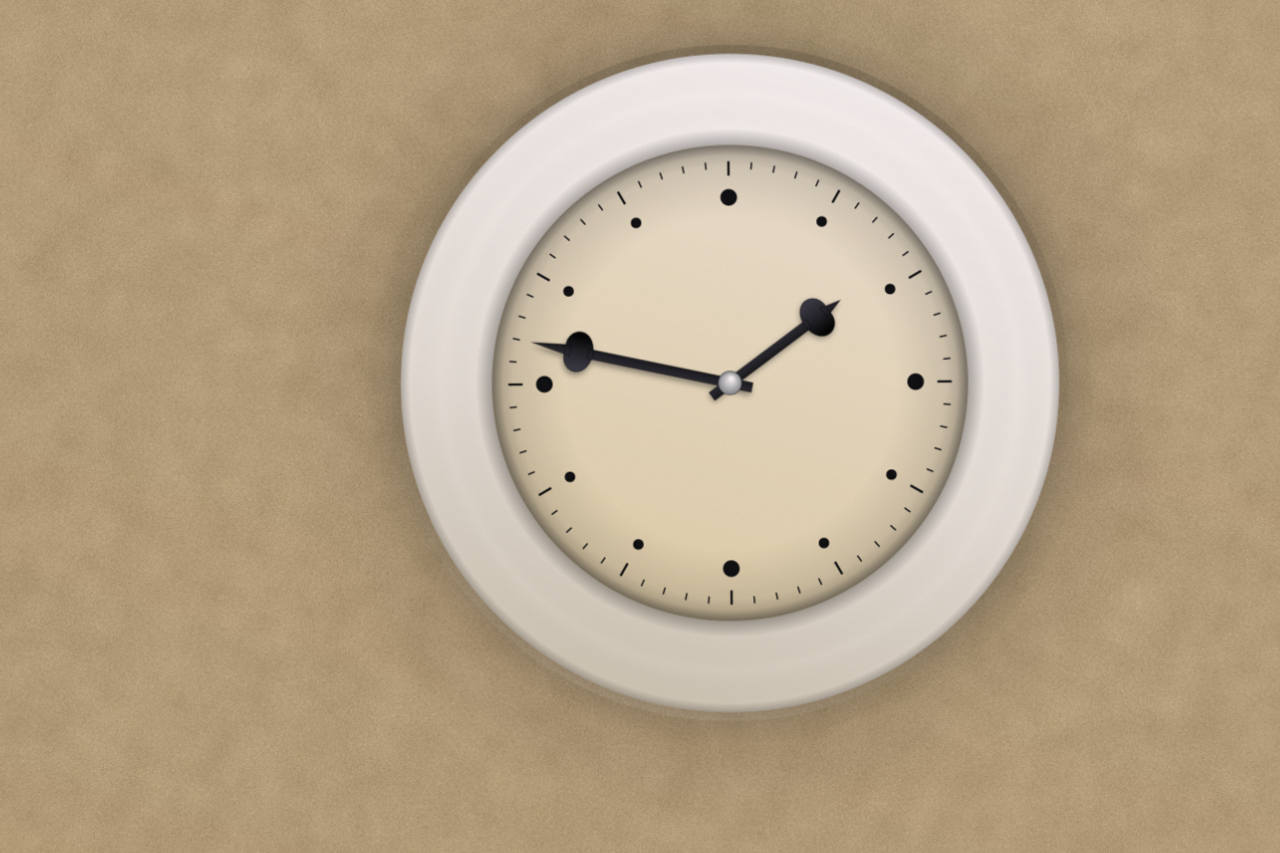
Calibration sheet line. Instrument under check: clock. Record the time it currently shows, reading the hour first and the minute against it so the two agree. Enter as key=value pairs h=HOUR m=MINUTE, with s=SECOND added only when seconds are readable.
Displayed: h=1 m=47
